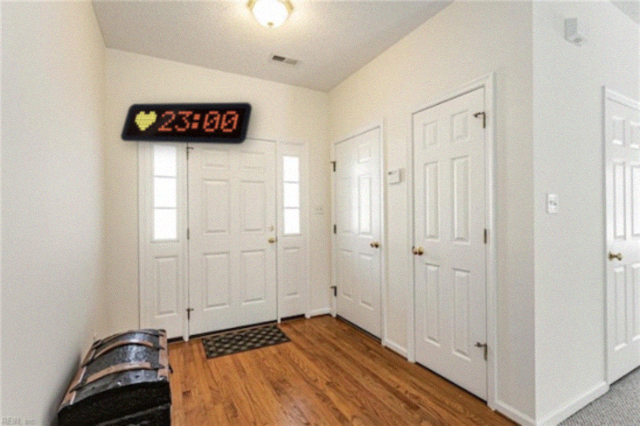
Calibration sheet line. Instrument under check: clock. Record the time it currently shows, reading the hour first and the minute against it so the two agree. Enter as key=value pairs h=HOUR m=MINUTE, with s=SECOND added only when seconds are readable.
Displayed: h=23 m=0
